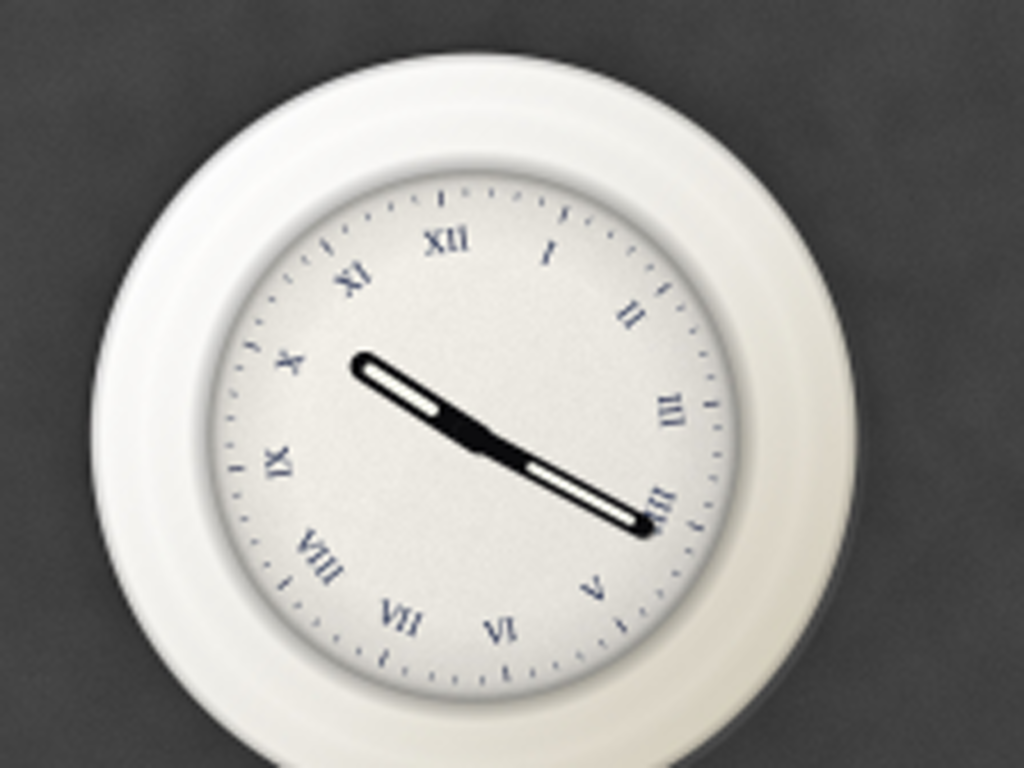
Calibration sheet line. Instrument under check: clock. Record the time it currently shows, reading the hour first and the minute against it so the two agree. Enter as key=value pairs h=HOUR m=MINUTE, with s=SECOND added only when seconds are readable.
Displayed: h=10 m=21
